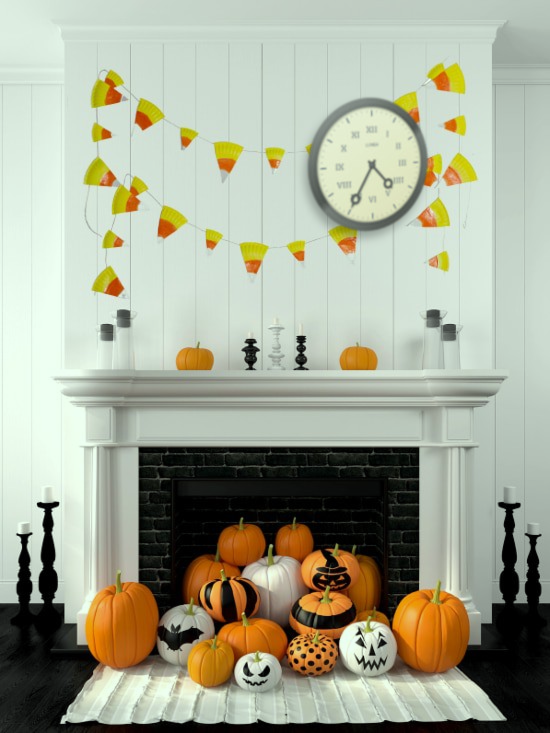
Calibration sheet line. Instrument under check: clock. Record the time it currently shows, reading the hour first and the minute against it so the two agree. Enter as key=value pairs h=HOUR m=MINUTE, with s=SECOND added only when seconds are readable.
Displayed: h=4 m=35
